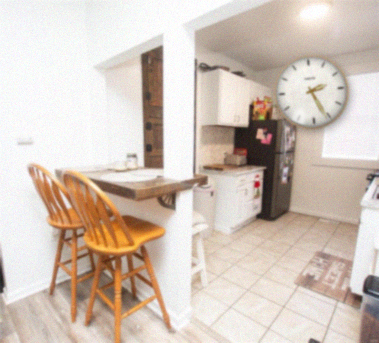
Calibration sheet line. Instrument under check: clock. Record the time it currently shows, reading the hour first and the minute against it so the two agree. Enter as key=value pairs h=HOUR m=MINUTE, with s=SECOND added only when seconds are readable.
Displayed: h=2 m=26
